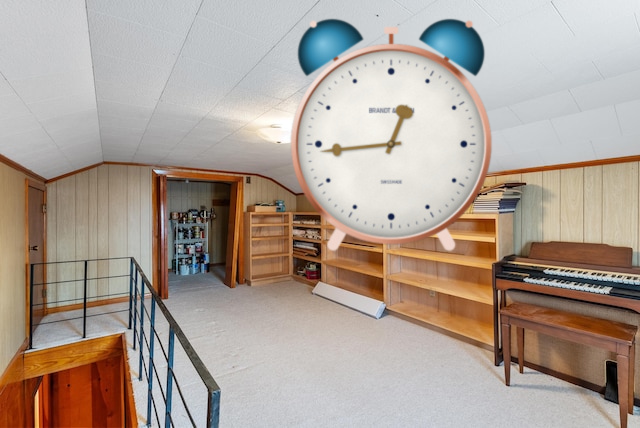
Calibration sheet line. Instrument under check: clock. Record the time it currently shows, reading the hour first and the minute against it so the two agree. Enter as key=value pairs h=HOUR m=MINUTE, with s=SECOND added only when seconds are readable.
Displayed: h=12 m=44
